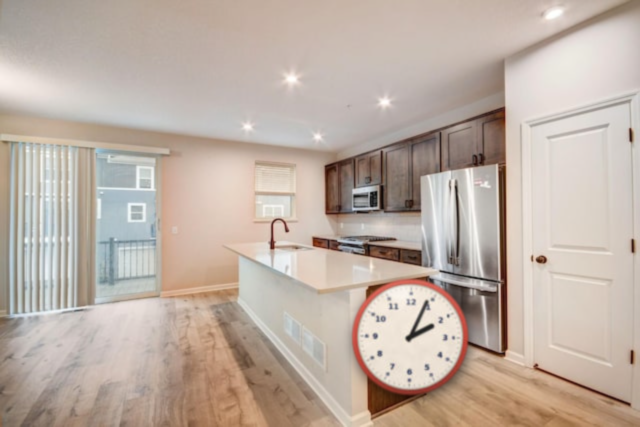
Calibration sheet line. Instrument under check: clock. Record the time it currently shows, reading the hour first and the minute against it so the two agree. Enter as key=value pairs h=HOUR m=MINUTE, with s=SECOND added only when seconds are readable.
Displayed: h=2 m=4
